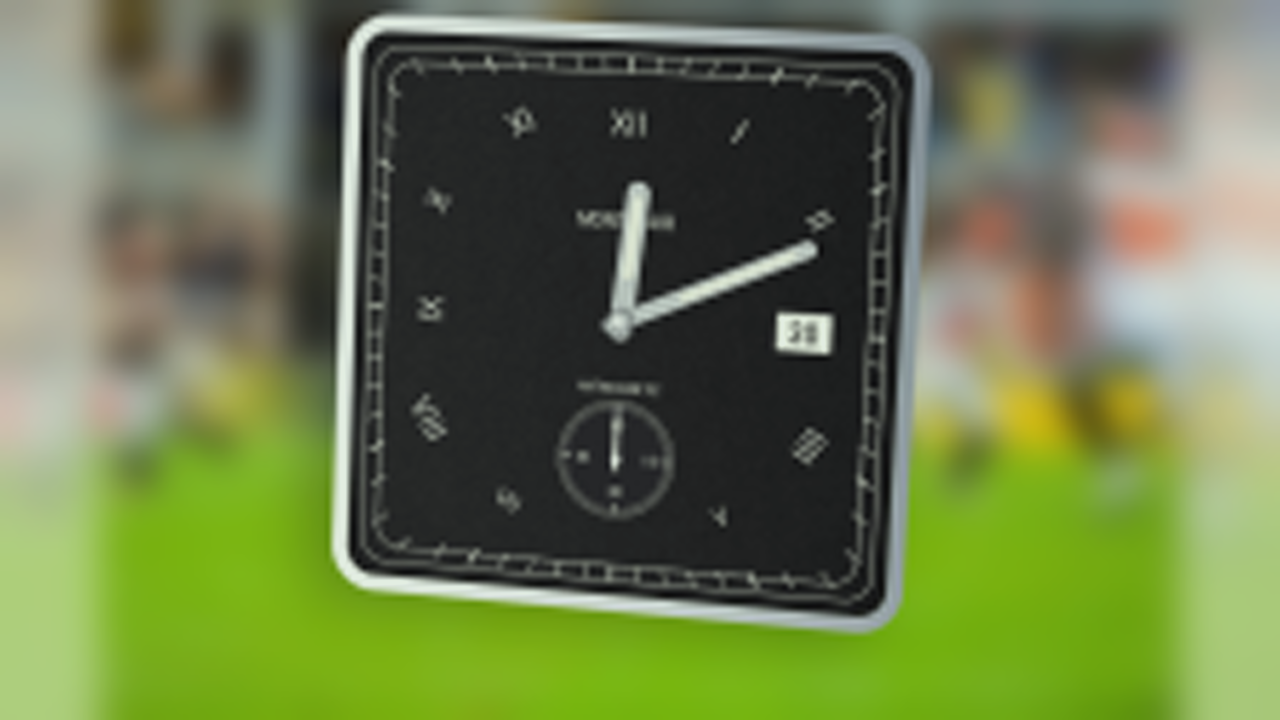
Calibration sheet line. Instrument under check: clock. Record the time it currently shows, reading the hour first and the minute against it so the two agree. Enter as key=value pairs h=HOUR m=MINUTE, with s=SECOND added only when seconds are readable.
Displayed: h=12 m=11
